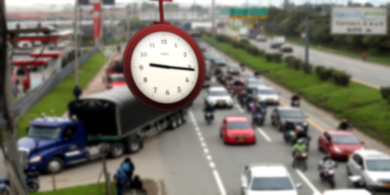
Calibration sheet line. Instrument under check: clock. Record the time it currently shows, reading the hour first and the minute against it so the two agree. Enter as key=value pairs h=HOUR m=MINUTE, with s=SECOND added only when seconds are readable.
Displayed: h=9 m=16
